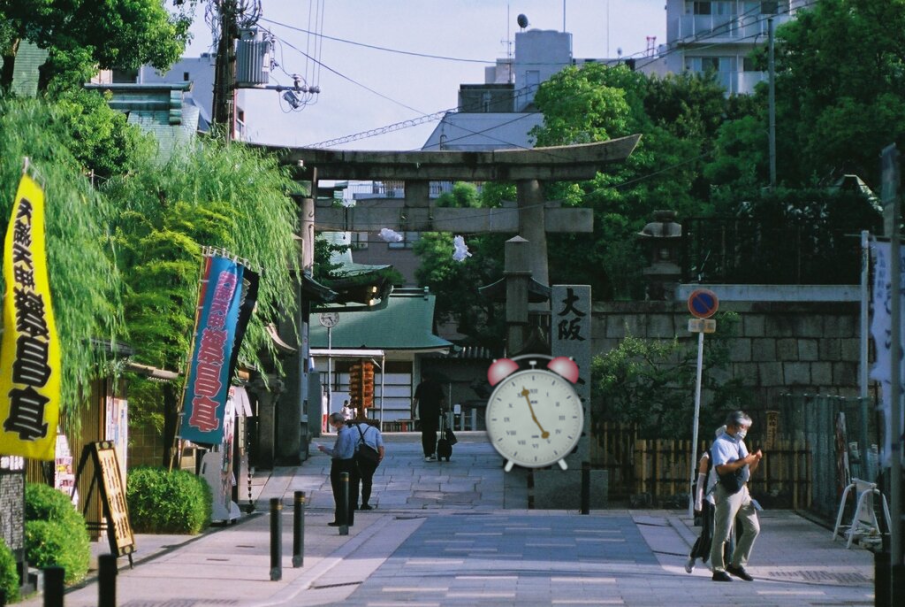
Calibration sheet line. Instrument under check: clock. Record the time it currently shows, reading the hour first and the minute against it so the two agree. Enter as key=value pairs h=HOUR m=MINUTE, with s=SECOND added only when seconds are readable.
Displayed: h=4 m=57
